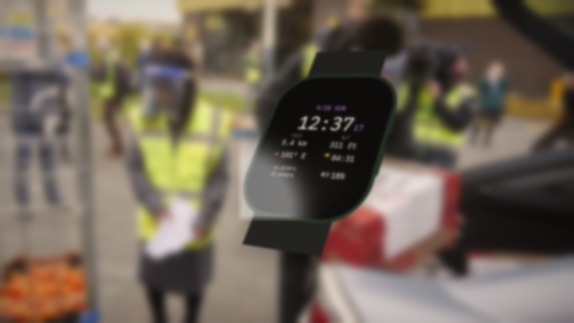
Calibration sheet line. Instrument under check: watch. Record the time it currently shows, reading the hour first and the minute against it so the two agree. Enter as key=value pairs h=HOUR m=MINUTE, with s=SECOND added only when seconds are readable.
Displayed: h=12 m=37
